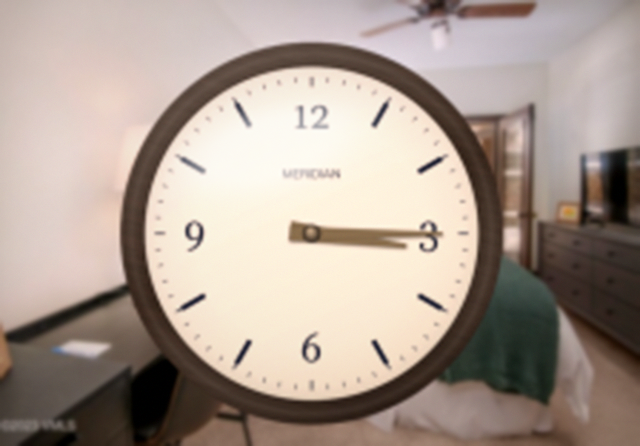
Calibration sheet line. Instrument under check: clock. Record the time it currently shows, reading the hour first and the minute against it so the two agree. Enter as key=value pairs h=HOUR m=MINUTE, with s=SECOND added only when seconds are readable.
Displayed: h=3 m=15
